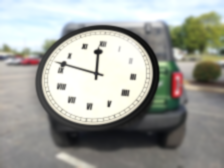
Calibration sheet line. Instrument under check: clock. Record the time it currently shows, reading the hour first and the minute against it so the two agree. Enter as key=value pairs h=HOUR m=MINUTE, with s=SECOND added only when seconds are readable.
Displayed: h=11 m=47
